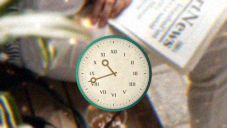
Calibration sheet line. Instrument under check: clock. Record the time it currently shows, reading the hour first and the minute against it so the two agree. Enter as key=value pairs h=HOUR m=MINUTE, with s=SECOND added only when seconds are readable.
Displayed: h=10 m=42
